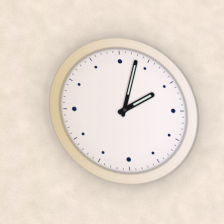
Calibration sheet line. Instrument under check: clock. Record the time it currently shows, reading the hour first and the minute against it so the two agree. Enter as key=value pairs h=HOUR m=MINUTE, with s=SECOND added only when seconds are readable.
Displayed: h=2 m=3
